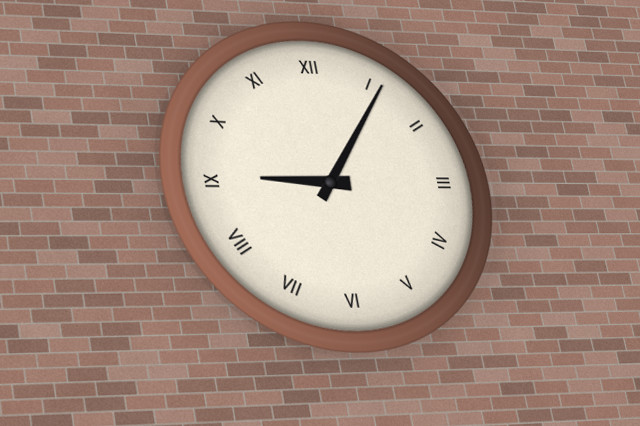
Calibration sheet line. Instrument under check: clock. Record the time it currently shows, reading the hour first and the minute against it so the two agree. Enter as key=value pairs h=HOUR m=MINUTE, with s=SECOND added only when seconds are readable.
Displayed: h=9 m=6
